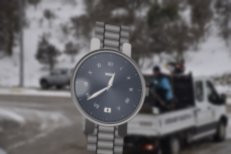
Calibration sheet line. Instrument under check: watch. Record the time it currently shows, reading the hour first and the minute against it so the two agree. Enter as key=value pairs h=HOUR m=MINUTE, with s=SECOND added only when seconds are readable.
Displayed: h=12 m=39
